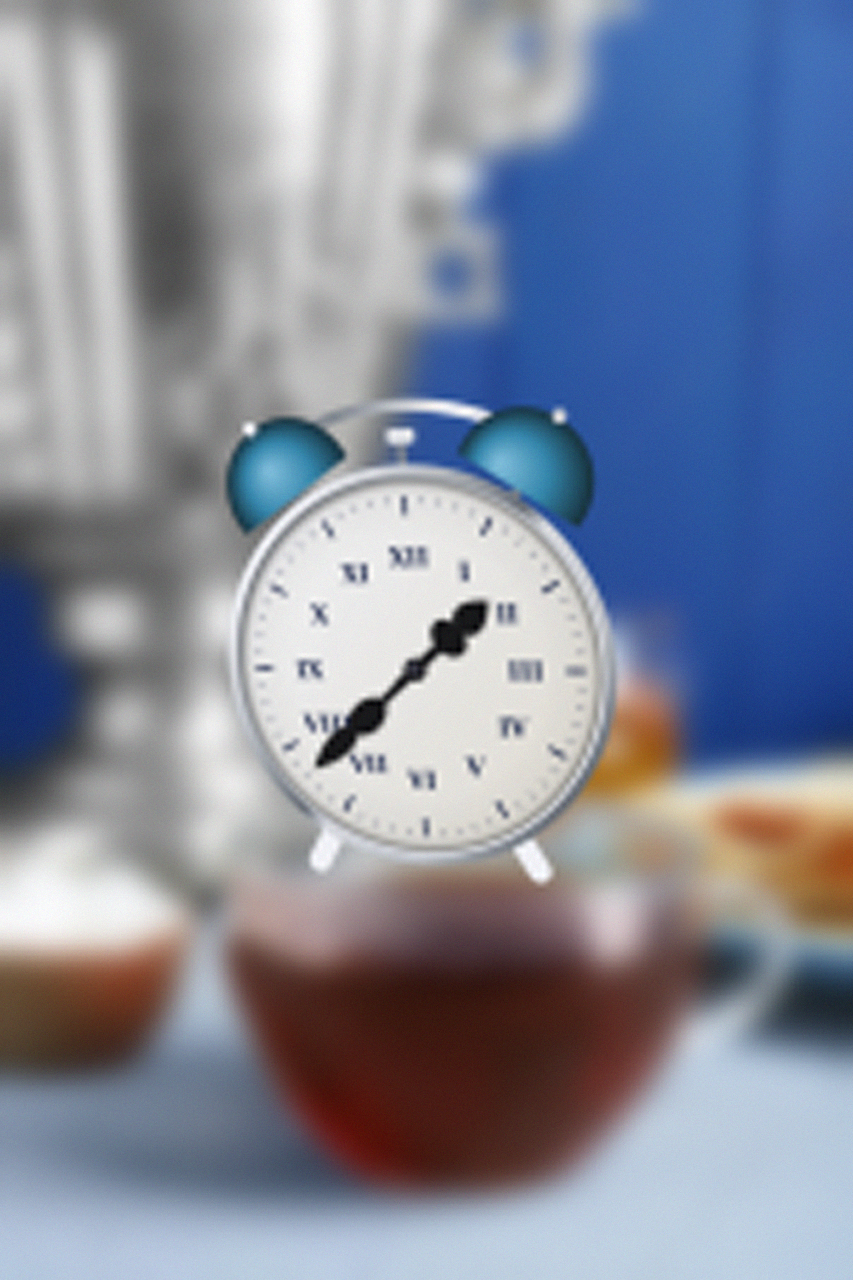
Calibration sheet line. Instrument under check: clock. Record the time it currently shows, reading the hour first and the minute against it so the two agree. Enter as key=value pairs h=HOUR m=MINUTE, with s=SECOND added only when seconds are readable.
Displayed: h=1 m=38
